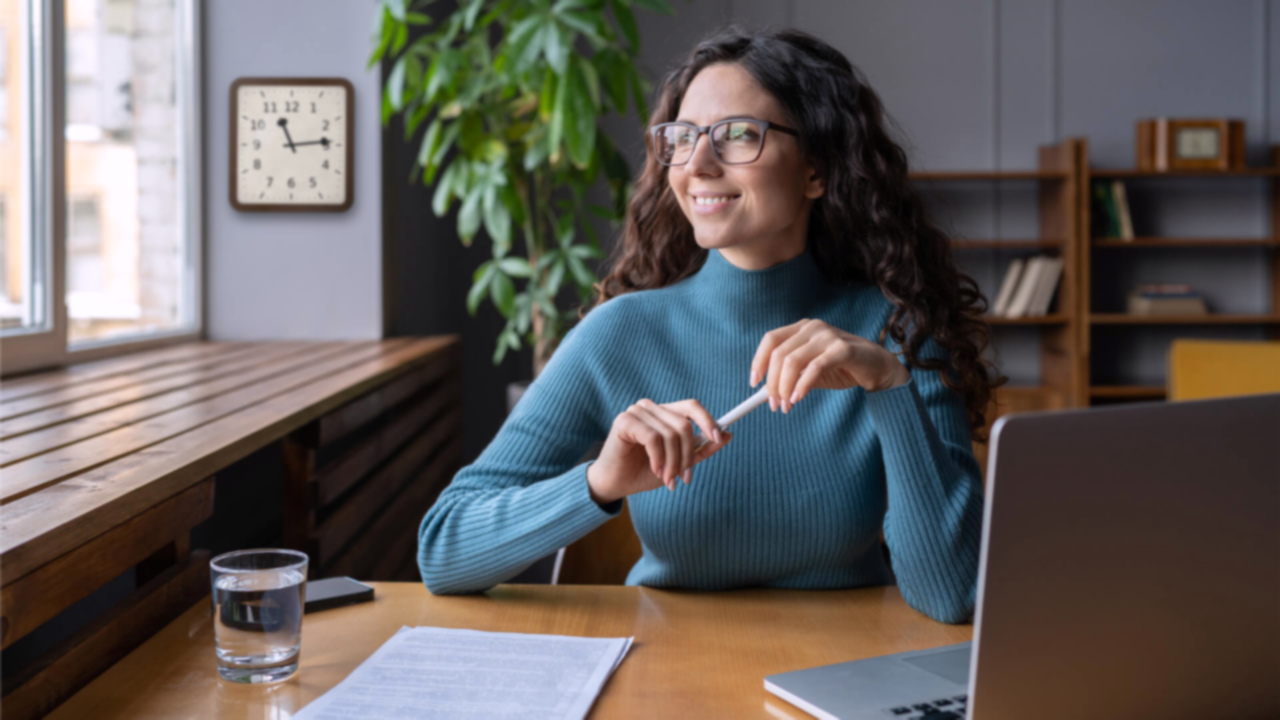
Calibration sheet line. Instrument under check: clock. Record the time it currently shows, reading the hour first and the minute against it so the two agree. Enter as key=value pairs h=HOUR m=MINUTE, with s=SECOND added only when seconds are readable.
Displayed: h=11 m=14
